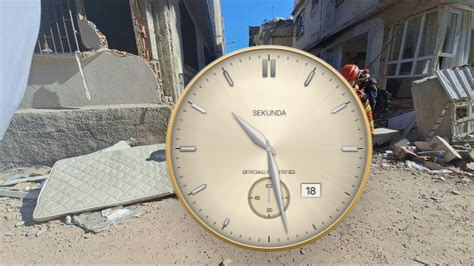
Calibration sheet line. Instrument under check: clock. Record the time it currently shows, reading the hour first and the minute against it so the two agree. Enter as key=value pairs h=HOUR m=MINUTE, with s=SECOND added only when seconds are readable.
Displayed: h=10 m=28
